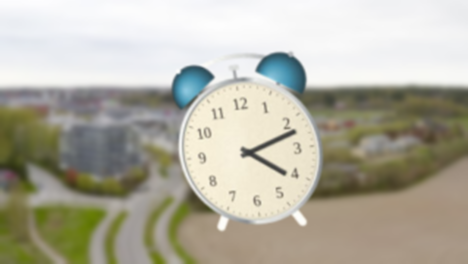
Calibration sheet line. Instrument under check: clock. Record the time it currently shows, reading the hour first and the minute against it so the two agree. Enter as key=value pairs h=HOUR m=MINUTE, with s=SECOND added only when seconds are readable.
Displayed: h=4 m=12
